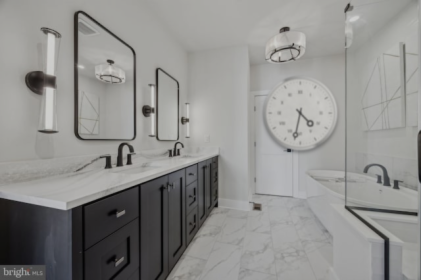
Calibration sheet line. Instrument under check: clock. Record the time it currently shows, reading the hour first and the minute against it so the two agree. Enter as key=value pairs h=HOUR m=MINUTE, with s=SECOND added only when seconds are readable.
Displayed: h=4 m=32
